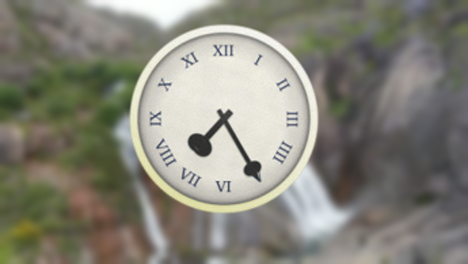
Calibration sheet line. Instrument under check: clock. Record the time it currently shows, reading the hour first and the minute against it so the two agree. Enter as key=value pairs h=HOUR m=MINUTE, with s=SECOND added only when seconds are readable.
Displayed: h=7 m=25
